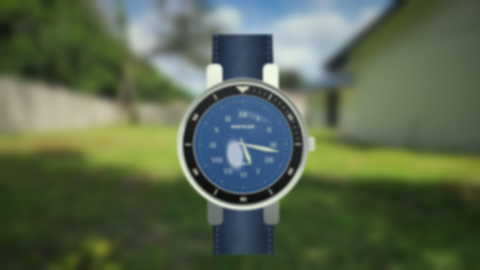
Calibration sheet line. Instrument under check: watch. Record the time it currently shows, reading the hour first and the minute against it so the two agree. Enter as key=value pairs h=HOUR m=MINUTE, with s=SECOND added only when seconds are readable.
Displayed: h=5 m=17
